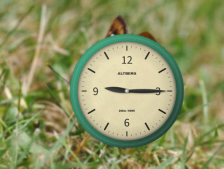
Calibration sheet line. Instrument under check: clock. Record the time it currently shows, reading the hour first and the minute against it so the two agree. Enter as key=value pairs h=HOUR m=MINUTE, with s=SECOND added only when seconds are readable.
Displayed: h=9 m=15
